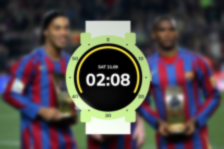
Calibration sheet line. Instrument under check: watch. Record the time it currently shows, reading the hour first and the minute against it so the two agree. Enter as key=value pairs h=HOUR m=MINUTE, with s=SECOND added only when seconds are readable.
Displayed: h=2 m=8
